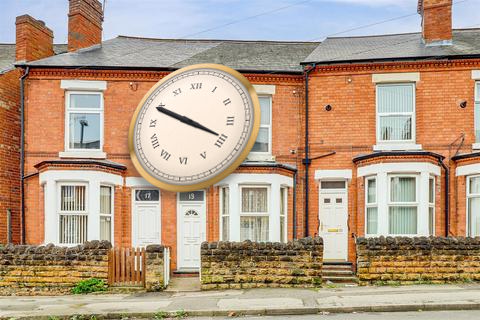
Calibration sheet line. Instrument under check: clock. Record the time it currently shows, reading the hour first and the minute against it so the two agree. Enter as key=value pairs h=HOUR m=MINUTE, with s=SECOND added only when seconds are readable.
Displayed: h=3 m=49
